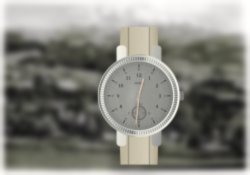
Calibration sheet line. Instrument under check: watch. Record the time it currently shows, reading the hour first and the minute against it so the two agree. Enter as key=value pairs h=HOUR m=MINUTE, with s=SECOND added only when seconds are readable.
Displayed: h=12 m=31
